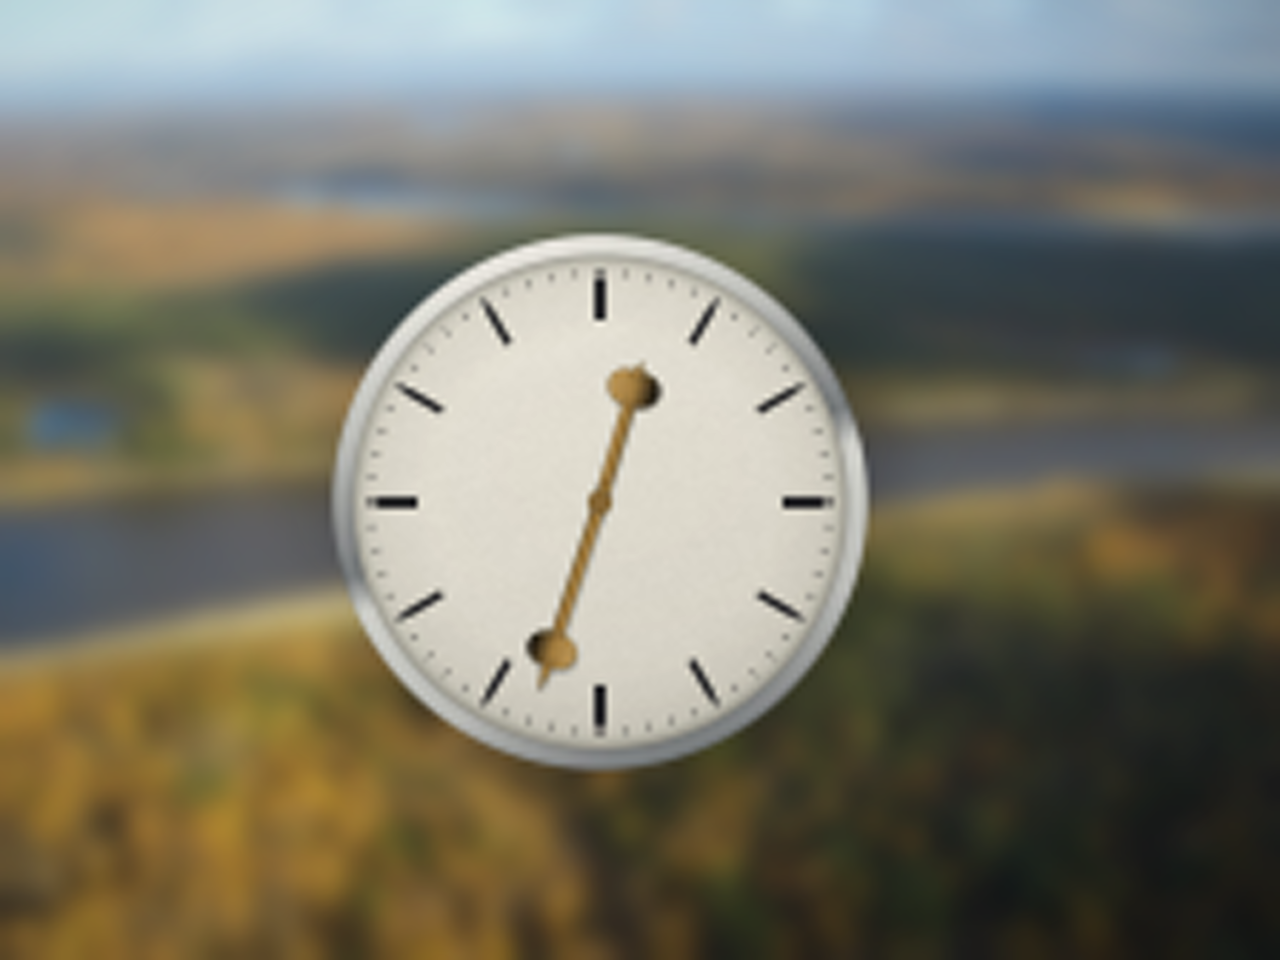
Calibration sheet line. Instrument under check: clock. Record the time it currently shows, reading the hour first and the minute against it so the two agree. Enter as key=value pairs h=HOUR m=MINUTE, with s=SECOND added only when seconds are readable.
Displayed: h=12 m=33
